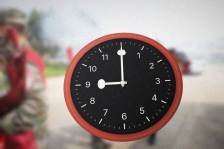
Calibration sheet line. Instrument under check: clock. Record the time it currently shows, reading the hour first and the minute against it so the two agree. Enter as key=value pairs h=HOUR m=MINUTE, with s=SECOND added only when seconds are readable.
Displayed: h=9 m=0
